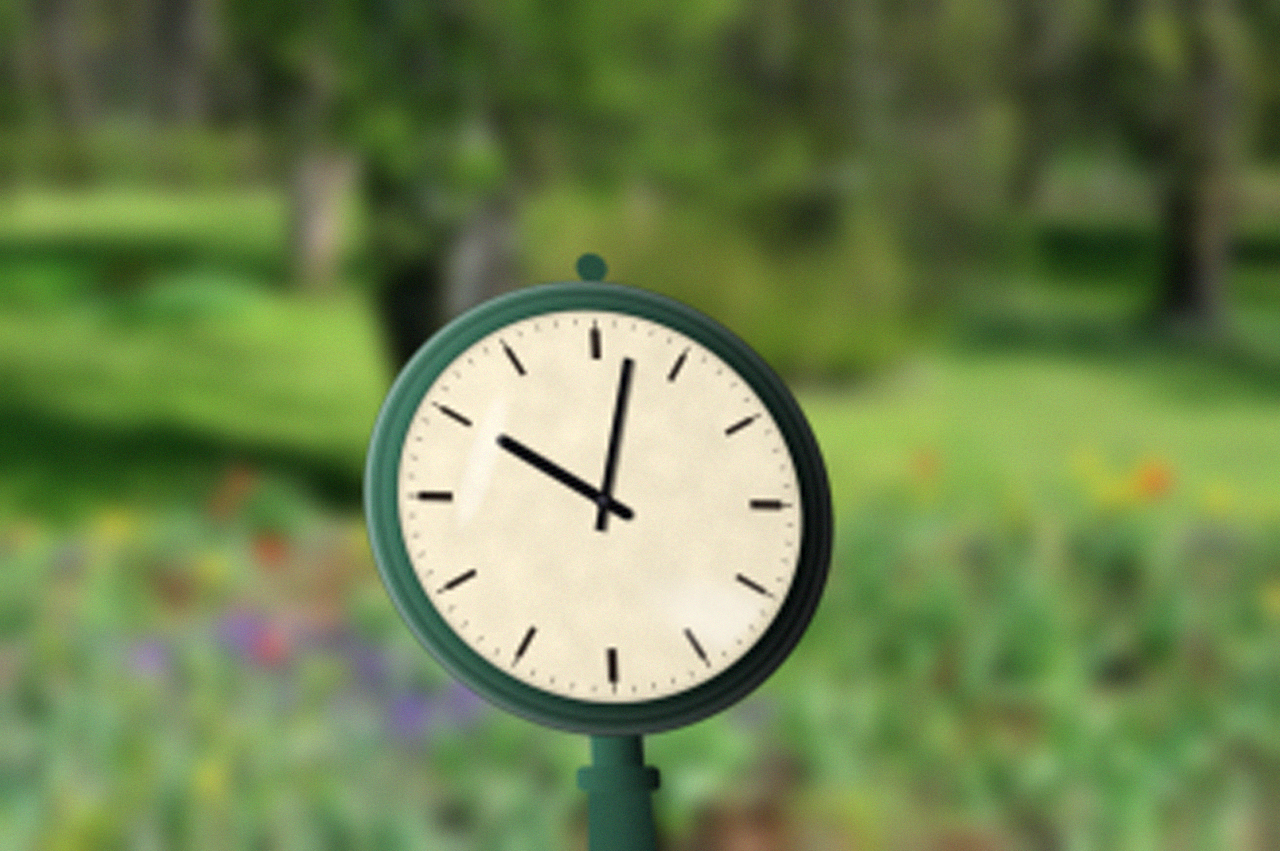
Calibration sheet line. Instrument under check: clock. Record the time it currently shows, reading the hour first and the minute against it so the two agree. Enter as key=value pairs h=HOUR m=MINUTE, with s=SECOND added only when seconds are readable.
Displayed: h=10 m=2
